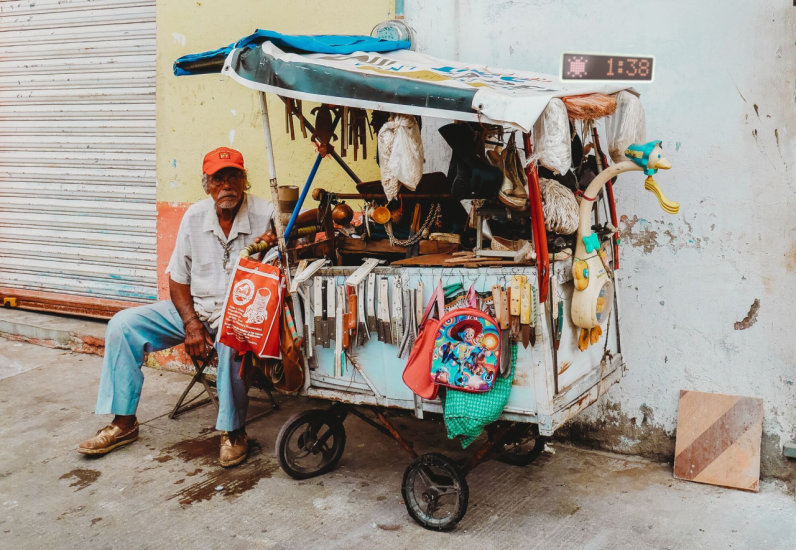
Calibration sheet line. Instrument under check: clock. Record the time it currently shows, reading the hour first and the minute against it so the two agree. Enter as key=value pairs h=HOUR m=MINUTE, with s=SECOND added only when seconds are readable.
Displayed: h=1 m=38
